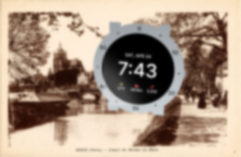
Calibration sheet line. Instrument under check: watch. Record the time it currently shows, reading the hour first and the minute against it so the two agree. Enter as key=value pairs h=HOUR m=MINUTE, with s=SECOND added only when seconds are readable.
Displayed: h=7 m=43
